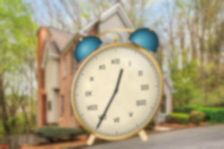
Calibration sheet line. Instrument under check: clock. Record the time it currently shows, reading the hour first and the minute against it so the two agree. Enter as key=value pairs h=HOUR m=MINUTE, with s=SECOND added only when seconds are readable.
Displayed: h=12 m=35
